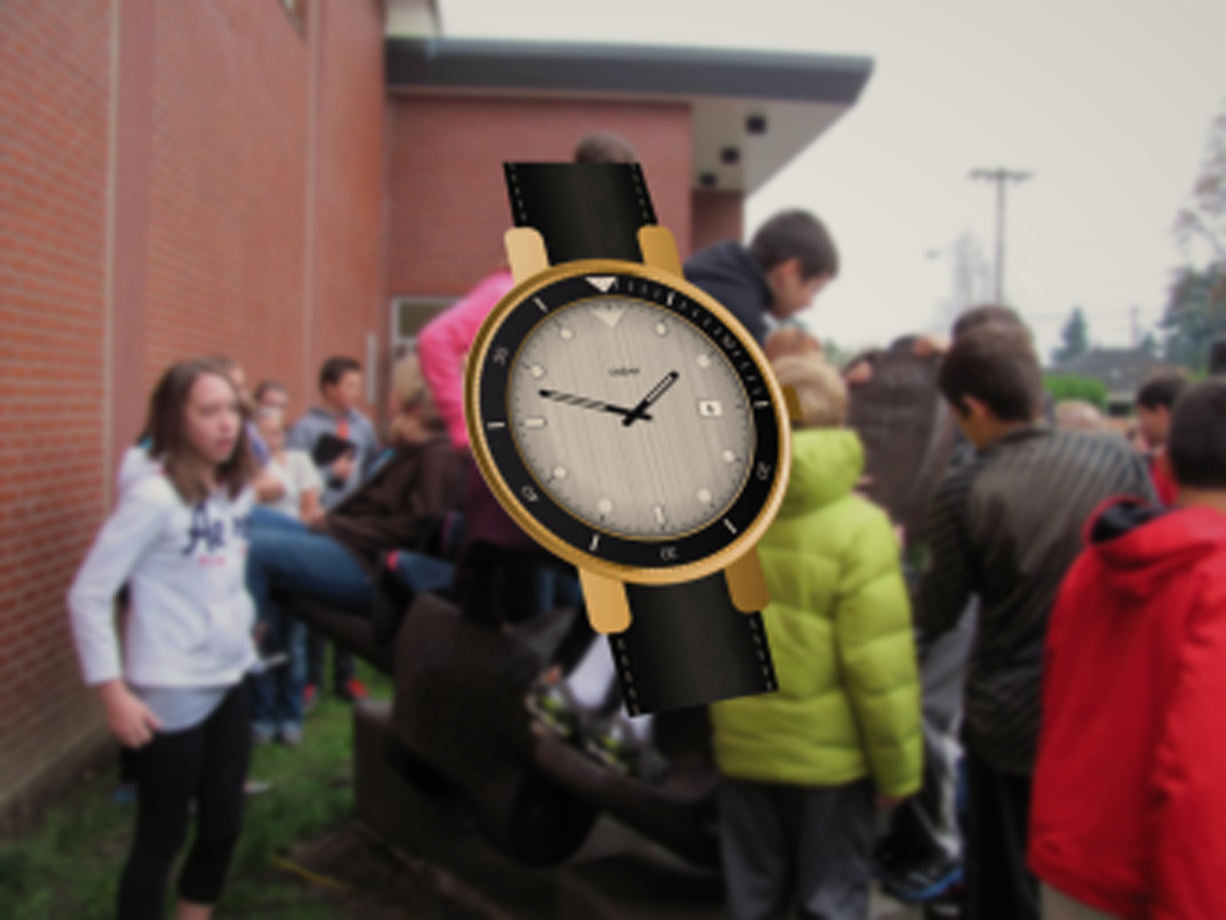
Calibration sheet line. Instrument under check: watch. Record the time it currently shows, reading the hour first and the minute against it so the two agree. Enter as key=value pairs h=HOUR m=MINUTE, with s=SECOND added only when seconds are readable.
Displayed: h=1 m=48
